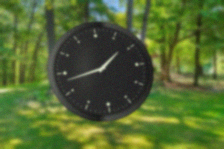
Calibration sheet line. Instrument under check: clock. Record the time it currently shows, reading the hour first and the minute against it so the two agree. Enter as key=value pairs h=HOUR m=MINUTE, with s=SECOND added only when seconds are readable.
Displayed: h=1 m=43
